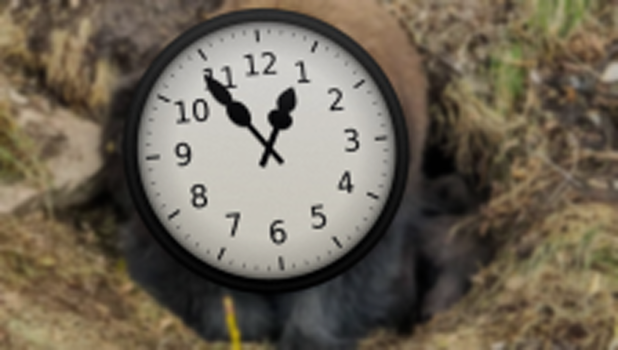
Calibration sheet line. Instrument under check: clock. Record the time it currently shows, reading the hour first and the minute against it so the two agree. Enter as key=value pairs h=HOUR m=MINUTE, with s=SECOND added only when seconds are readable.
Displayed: h=12 m=54
